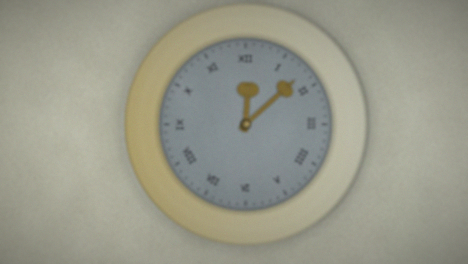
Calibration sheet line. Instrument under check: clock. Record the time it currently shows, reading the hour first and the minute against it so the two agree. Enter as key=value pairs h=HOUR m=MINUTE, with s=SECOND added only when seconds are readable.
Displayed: h=12 m=8
